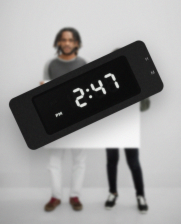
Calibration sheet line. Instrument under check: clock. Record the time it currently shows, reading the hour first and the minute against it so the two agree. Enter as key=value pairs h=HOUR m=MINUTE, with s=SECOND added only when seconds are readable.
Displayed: h=2 m=47
